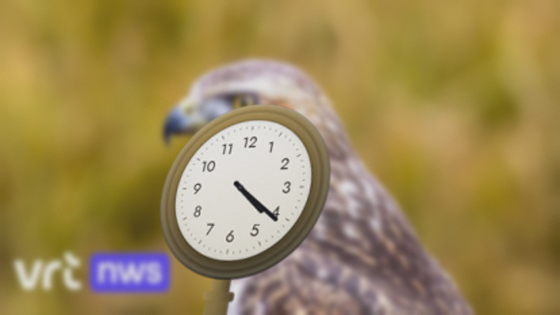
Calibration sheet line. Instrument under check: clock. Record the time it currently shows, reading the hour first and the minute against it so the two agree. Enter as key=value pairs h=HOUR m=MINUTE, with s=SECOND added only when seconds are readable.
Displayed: h=4 m=21
